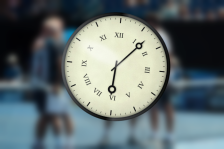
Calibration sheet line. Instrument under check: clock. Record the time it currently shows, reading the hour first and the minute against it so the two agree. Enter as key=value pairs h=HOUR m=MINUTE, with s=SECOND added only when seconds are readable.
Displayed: h=6 m=7
